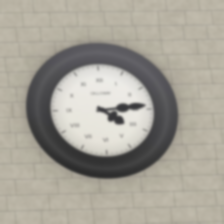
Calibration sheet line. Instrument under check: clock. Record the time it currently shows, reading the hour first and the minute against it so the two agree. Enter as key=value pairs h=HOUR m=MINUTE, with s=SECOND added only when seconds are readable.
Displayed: h=4 m=14
